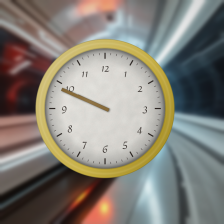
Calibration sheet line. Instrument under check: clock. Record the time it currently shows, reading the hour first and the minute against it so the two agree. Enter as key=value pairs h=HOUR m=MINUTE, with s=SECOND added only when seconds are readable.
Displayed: h=9 m=49
